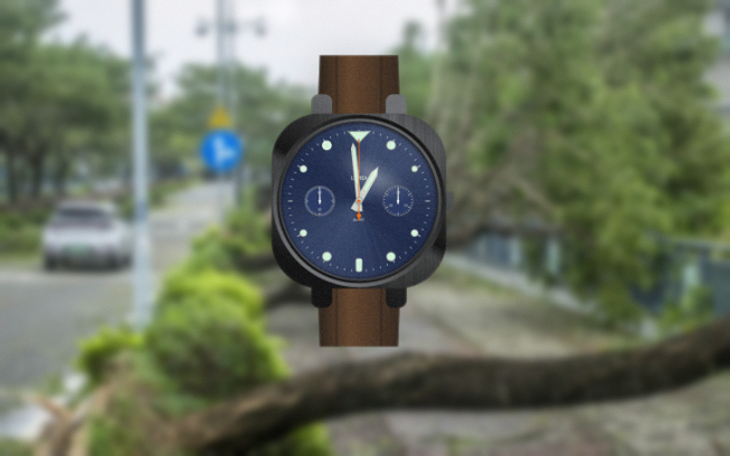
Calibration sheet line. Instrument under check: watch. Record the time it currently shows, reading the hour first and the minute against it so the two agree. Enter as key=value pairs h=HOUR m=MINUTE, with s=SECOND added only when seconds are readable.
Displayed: h=12 m=59
